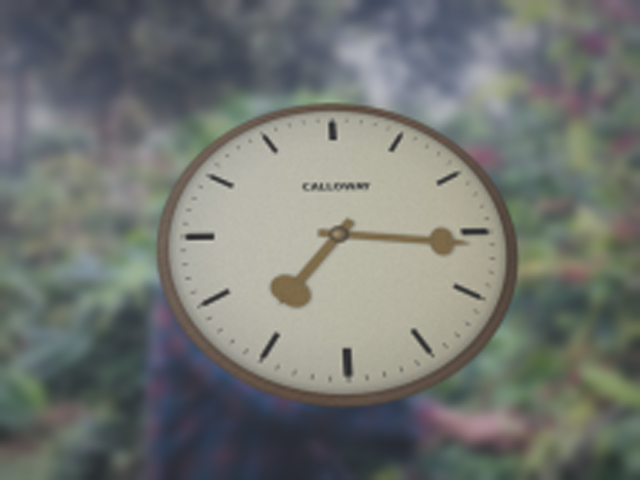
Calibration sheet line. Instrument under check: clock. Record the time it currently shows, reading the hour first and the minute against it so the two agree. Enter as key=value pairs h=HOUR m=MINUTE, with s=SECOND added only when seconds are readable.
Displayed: h=7 m=16
